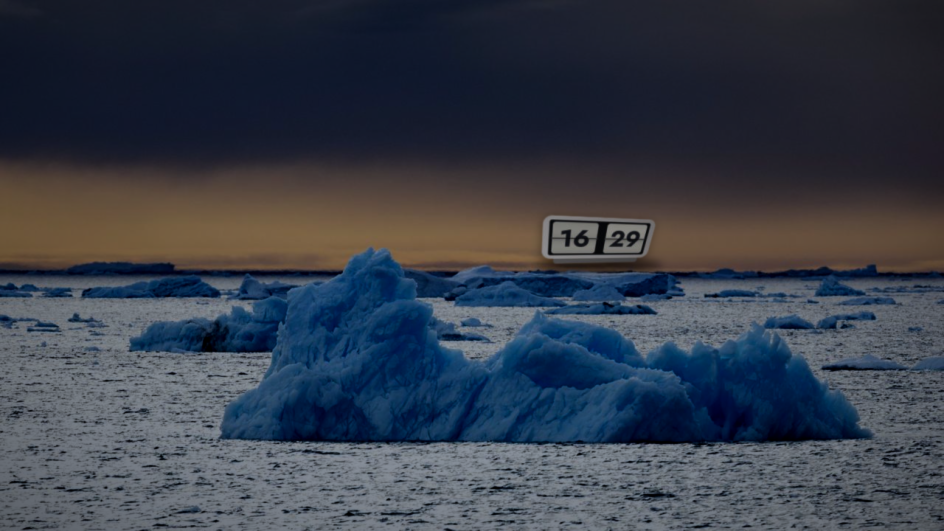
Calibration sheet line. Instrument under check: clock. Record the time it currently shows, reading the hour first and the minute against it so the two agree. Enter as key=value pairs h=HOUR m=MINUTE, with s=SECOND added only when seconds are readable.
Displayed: h=16 m=29
